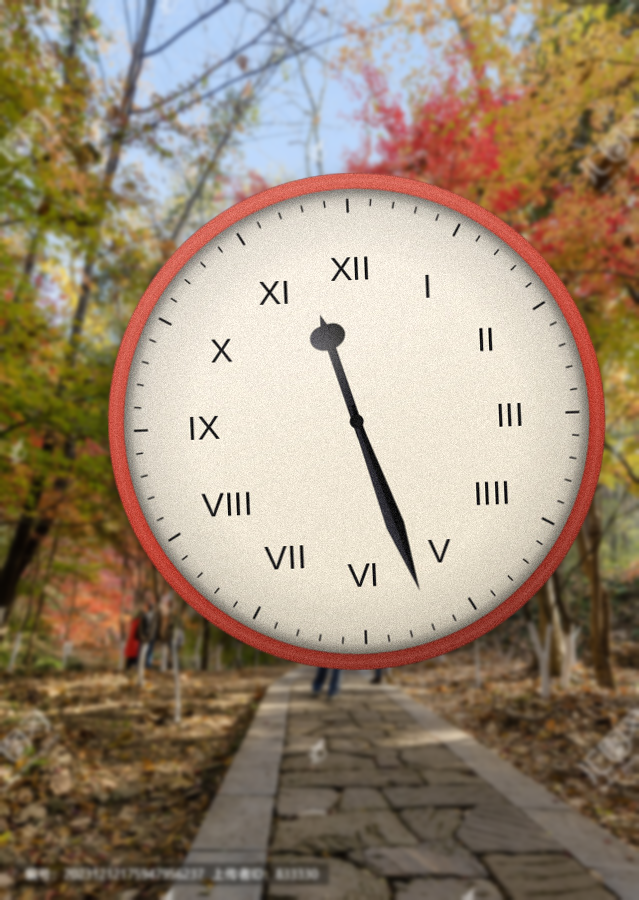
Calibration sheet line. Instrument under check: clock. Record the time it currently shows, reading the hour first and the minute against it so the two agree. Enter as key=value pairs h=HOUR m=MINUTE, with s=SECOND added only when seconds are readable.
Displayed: h=11 m=27
